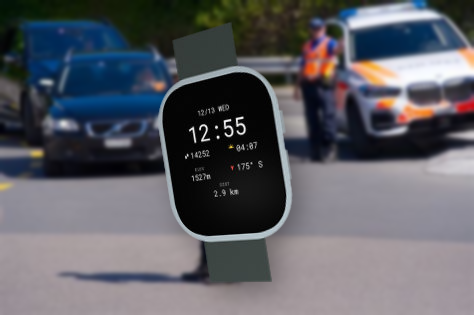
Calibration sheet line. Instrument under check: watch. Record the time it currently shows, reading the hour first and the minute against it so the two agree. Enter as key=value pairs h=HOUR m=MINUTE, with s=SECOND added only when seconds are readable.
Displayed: h=12 m=55
